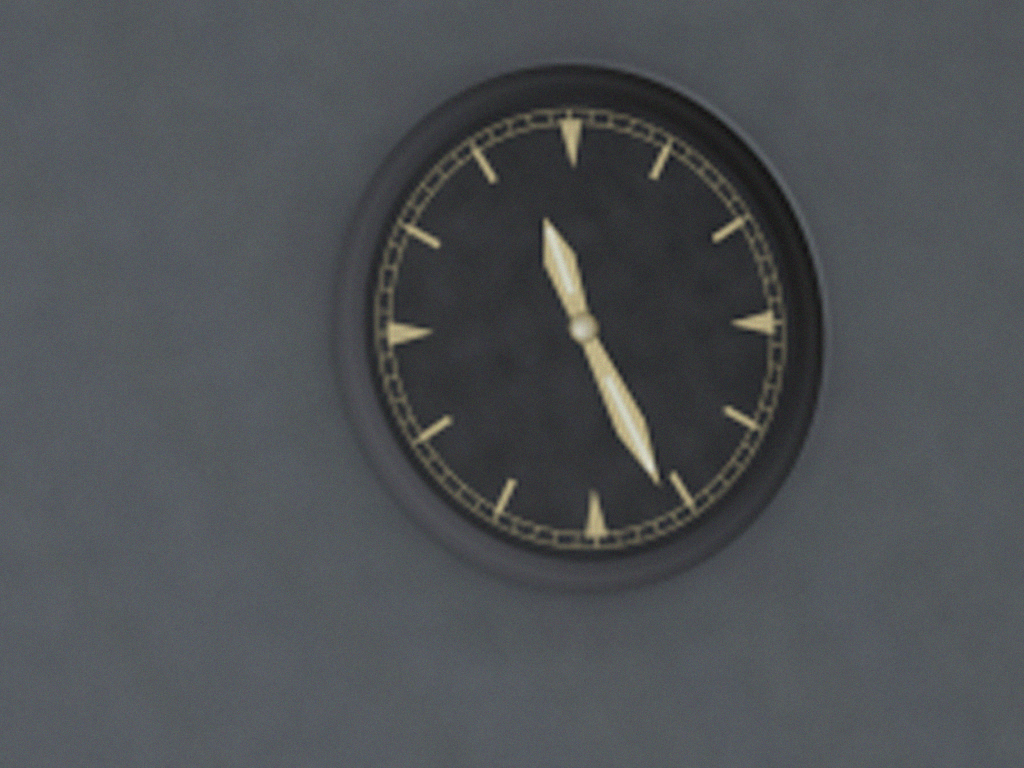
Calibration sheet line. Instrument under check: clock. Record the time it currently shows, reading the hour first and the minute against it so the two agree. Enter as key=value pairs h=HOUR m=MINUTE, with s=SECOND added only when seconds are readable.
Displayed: h=11 m=26
